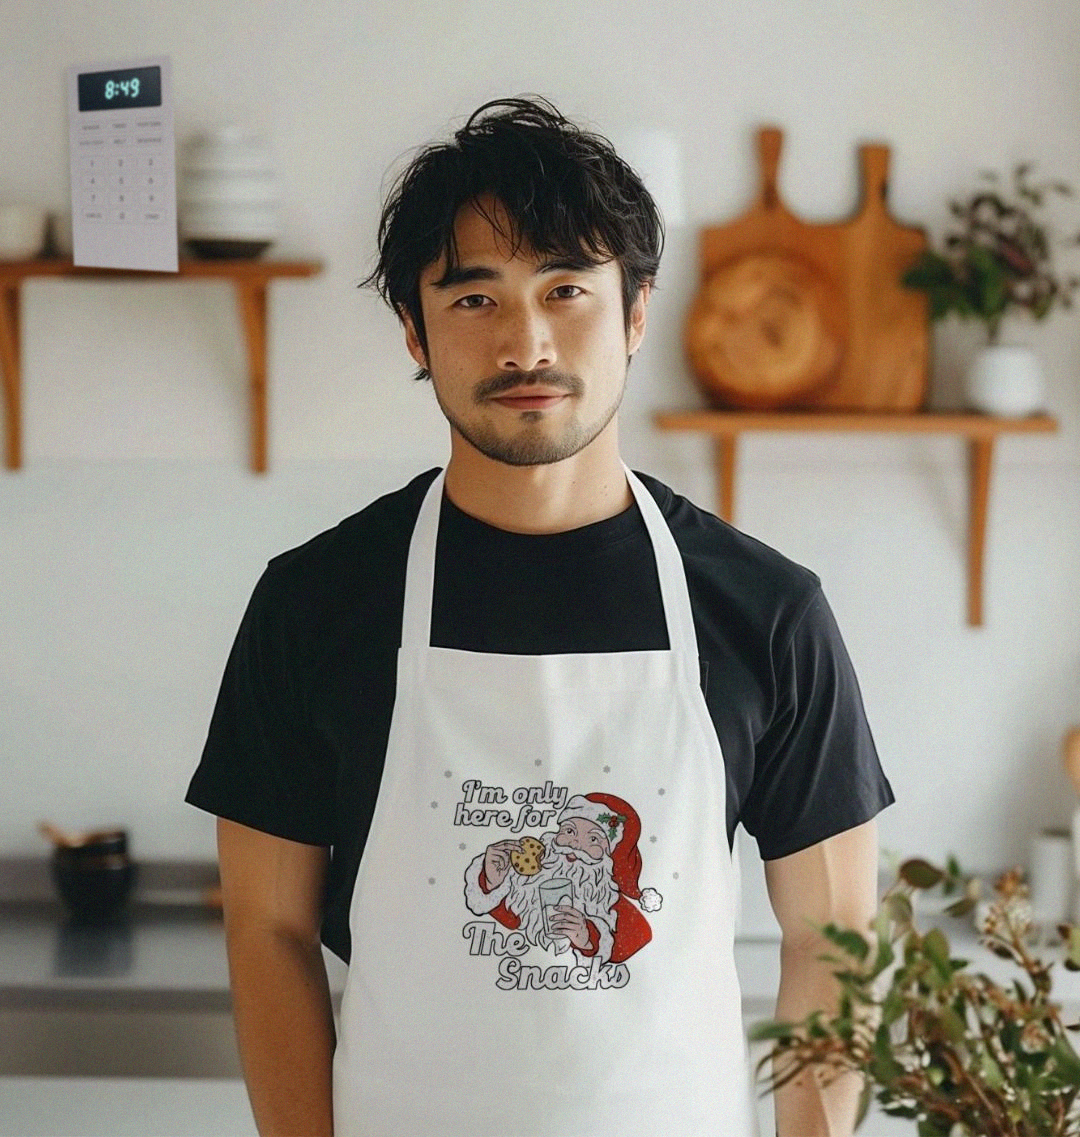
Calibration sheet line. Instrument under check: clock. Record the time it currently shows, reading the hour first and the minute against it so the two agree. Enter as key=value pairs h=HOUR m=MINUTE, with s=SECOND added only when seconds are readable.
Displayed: h=8 m=49
